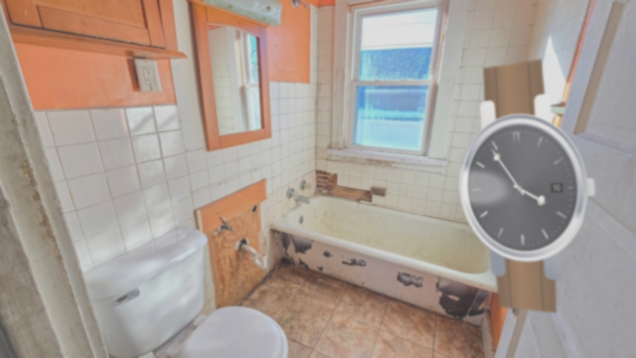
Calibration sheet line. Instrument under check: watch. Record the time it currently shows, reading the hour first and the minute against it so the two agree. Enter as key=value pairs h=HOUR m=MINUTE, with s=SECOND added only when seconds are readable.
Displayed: h=3 m=54
